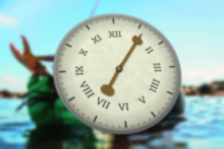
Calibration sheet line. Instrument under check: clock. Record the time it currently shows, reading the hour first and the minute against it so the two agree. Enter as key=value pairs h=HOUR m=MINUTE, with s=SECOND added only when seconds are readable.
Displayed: h=7 m=6
